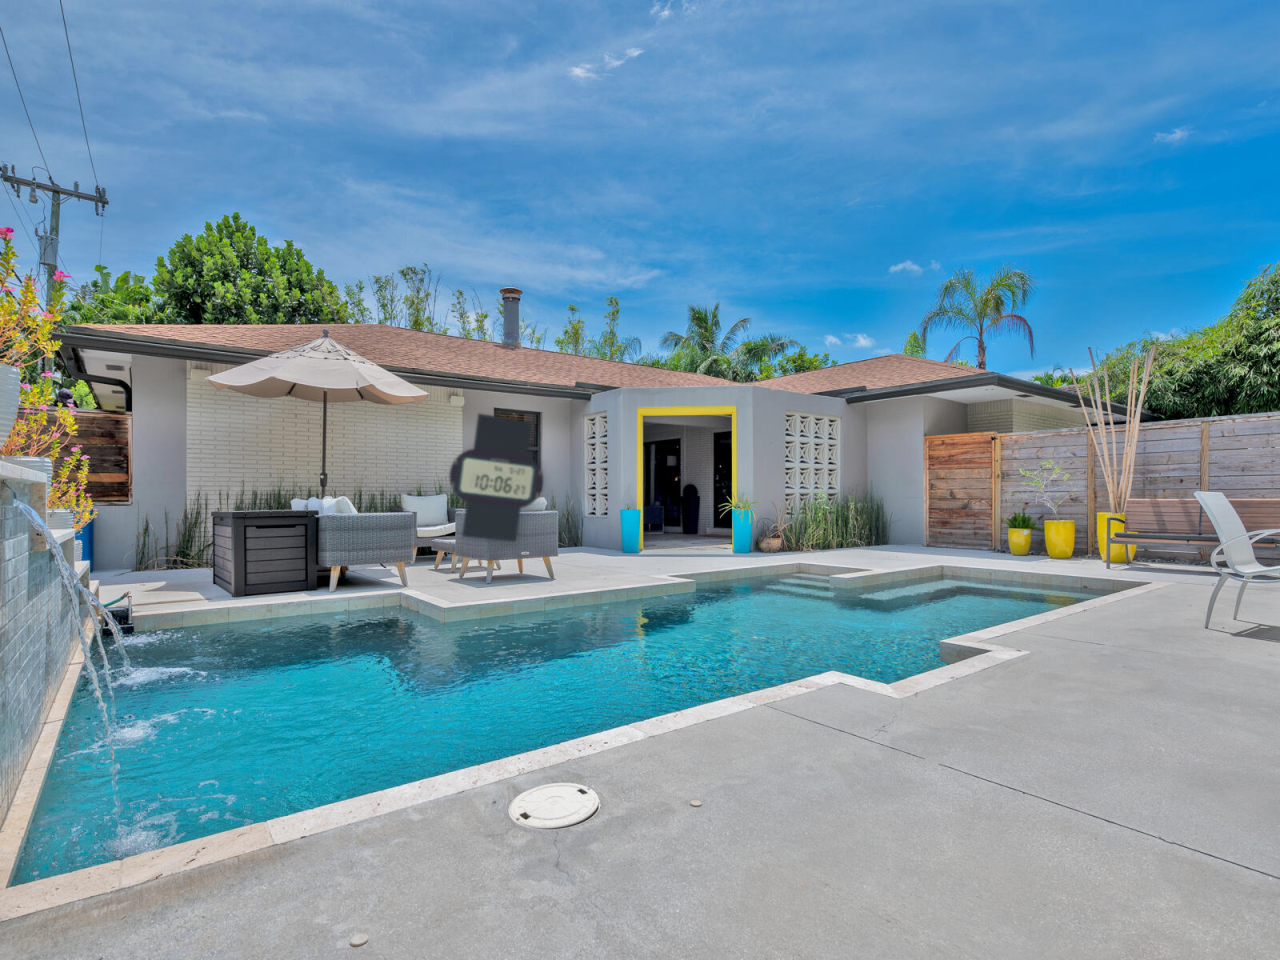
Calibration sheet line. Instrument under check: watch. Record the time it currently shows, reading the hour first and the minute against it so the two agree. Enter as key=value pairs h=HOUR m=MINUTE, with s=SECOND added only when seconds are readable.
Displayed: h=10 m=6
